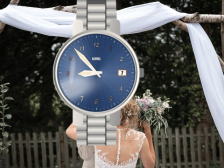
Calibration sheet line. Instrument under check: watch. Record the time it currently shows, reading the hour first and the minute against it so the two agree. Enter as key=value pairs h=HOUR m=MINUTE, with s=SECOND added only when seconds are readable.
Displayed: h=8 m=53
